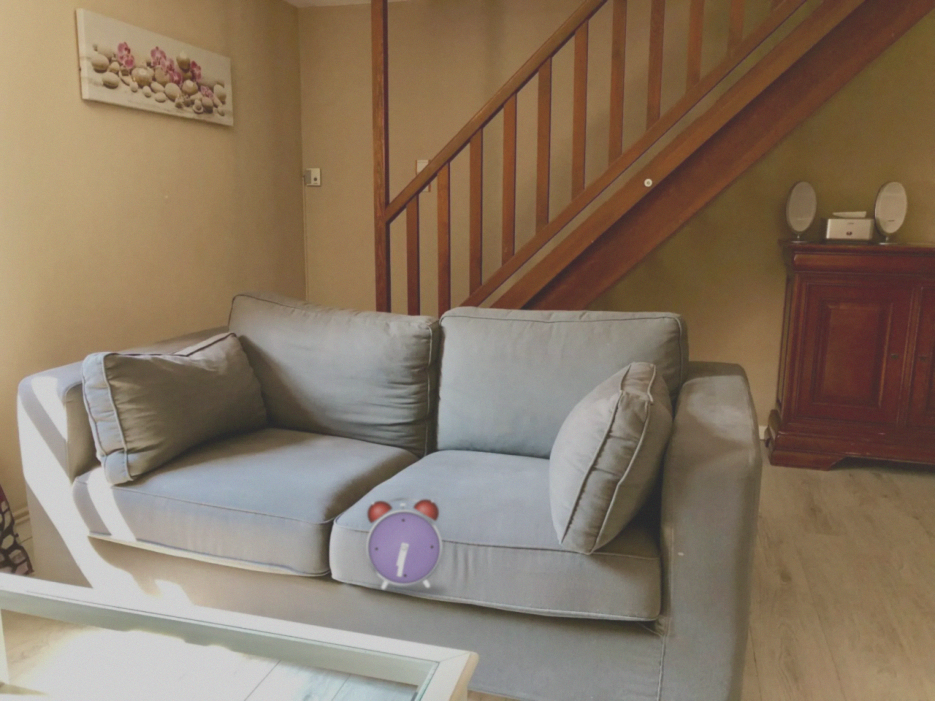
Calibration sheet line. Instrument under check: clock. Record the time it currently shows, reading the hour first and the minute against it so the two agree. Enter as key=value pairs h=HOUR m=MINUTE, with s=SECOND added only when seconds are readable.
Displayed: h=6 m=32
